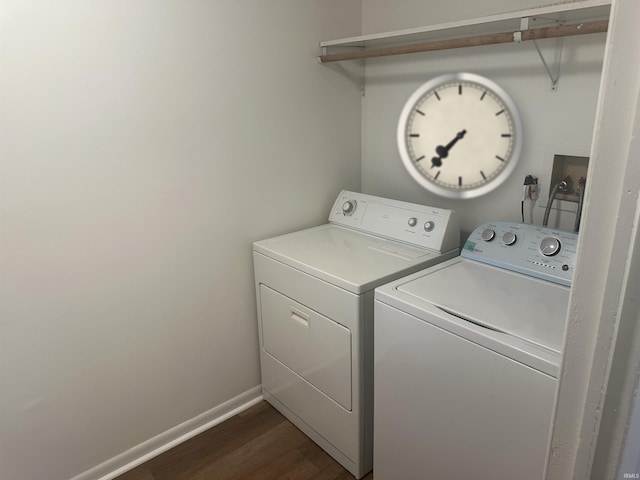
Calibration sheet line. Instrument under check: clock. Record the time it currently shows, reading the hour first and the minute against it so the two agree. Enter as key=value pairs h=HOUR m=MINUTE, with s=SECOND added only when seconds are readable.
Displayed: h=7 m=37
